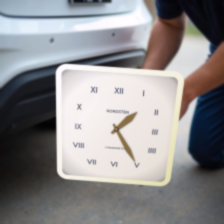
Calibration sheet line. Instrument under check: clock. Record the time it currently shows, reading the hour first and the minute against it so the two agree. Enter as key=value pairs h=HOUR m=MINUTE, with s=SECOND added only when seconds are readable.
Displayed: h=1 m=25
